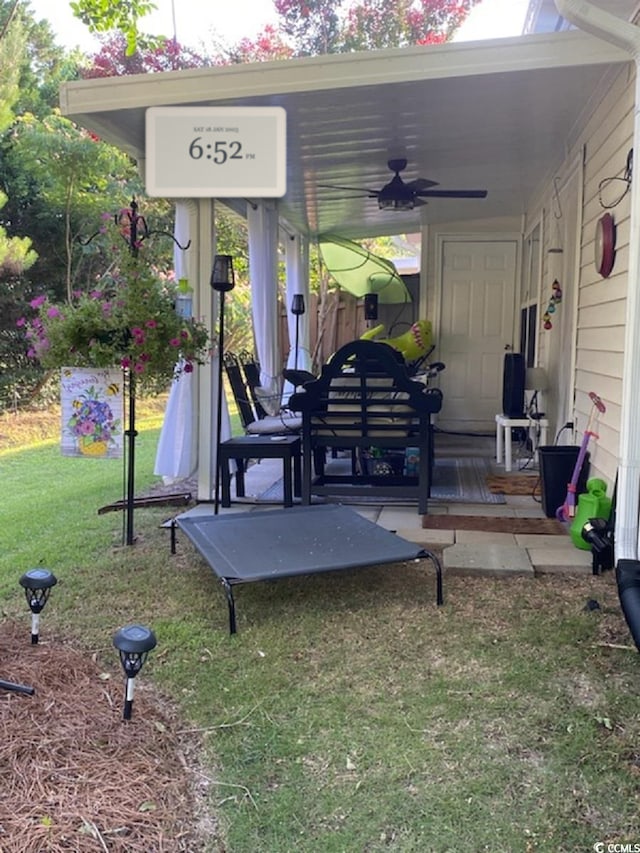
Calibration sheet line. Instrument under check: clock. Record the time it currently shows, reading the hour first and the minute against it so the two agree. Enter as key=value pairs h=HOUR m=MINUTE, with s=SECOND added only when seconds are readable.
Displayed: h=6 m=52
